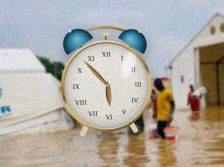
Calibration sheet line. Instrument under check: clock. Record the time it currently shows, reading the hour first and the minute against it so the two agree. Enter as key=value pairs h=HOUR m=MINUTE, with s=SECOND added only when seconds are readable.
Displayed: h=5 m=53
